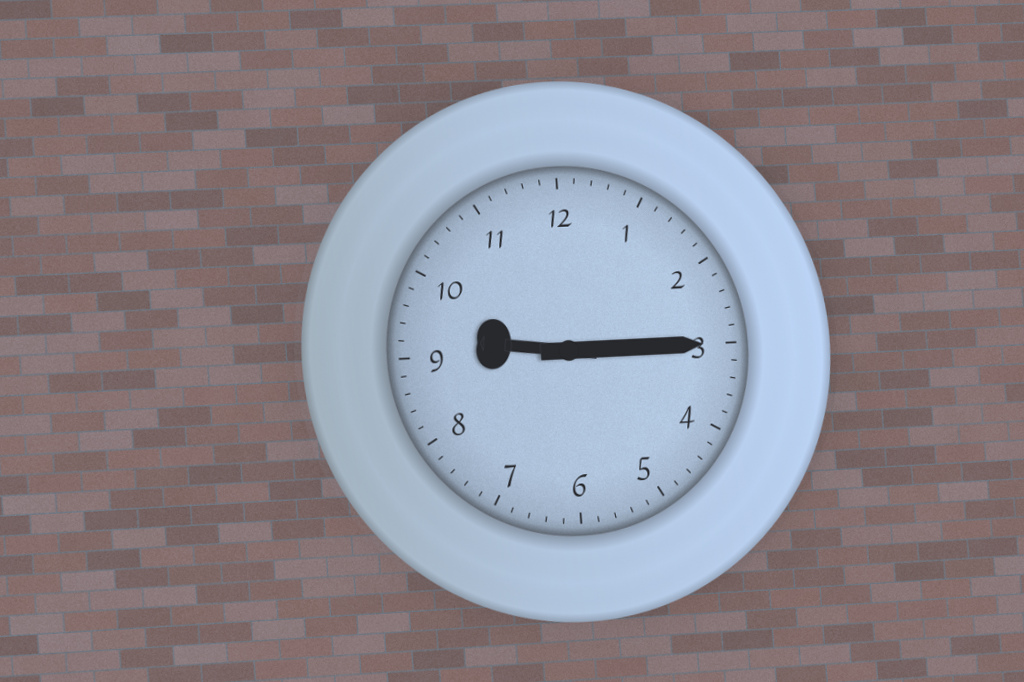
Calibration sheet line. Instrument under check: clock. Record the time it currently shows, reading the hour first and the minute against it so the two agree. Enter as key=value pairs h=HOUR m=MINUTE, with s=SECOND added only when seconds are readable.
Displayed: h=9 m=15
